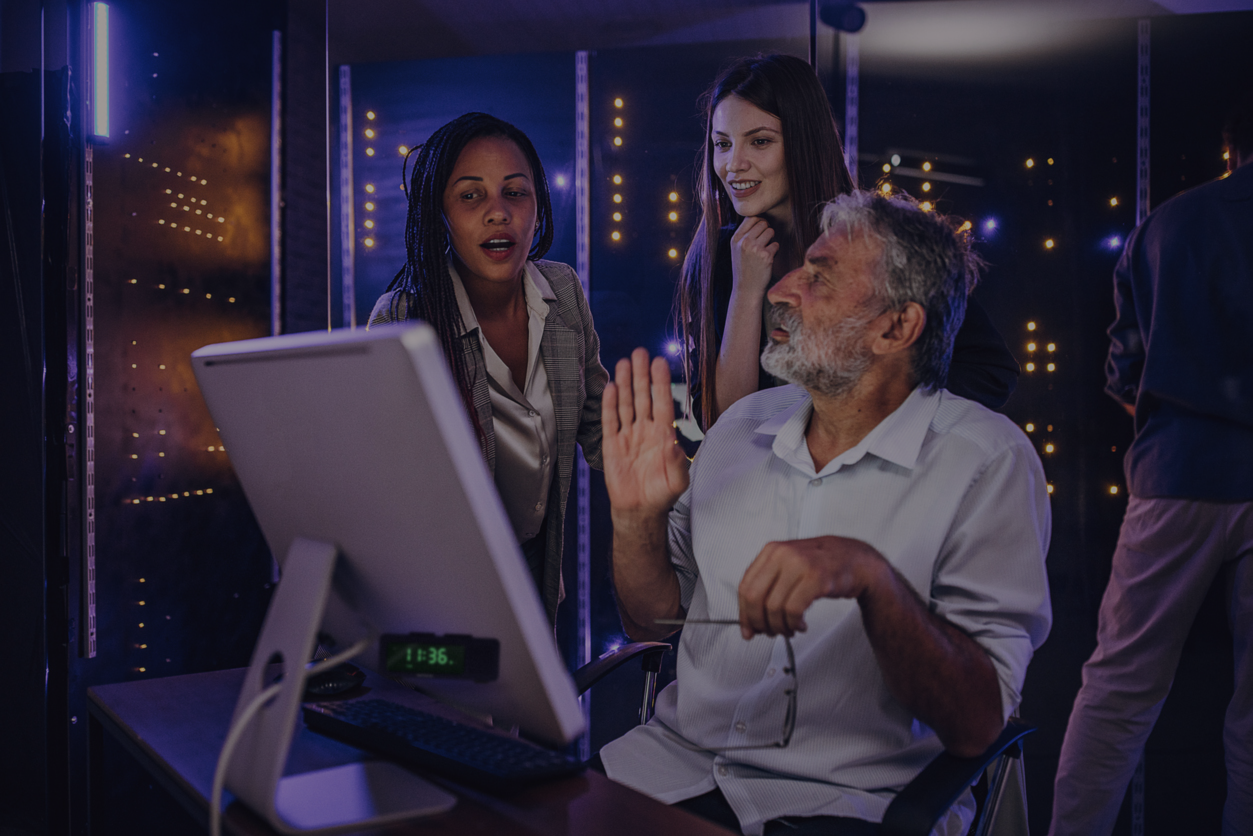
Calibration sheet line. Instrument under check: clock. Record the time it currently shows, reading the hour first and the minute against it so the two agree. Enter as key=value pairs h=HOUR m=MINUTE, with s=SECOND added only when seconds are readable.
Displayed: h=11 m=36
